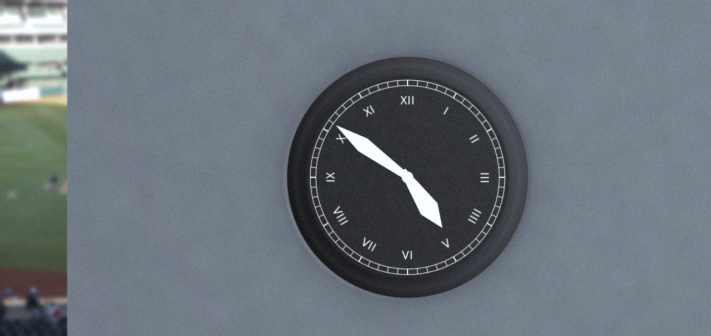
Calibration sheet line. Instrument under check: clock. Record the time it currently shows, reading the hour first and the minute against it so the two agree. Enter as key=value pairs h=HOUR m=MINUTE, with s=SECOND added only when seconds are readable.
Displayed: h=4 m=51
